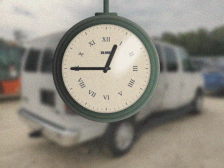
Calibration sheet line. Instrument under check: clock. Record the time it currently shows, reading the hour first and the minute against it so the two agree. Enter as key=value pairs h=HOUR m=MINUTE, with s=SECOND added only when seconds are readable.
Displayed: h=12 m=45
